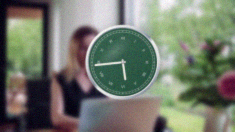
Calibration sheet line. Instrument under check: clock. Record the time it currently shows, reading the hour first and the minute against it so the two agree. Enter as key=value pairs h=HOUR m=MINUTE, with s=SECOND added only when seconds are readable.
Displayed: h=5 m=44
